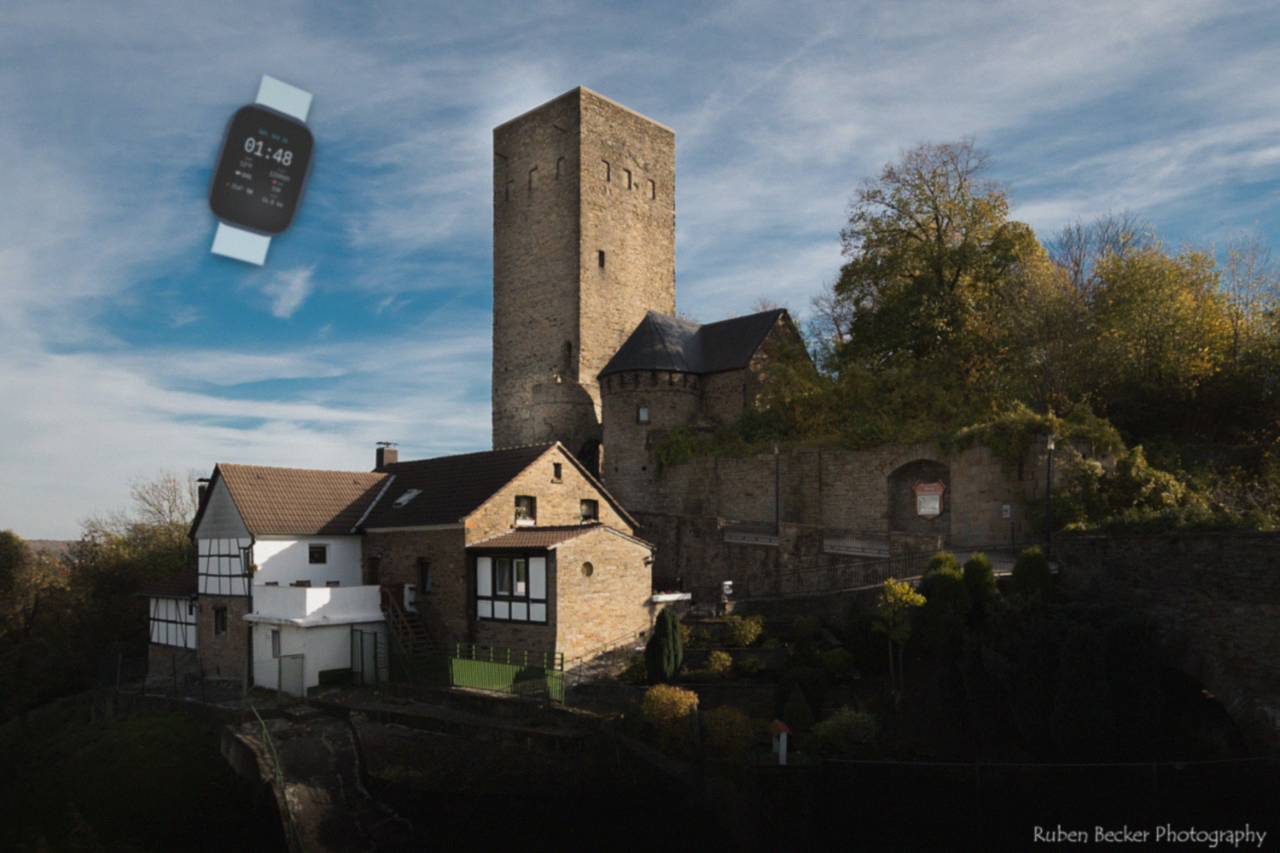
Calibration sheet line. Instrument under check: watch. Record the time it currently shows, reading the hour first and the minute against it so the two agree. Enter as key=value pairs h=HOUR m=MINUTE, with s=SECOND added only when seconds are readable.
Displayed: h=1 m=48
